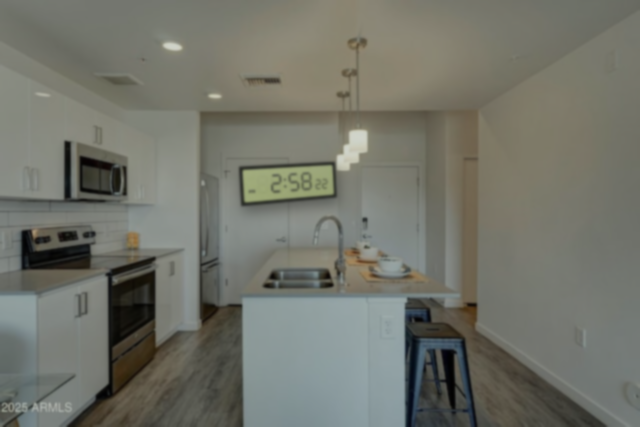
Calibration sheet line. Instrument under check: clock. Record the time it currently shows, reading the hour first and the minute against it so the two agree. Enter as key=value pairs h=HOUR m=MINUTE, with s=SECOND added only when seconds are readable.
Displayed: h=2 m=58
